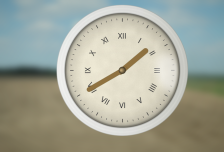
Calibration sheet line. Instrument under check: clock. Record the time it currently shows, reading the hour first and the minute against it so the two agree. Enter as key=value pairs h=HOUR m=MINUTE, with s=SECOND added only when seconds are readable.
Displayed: h=1 m=40
